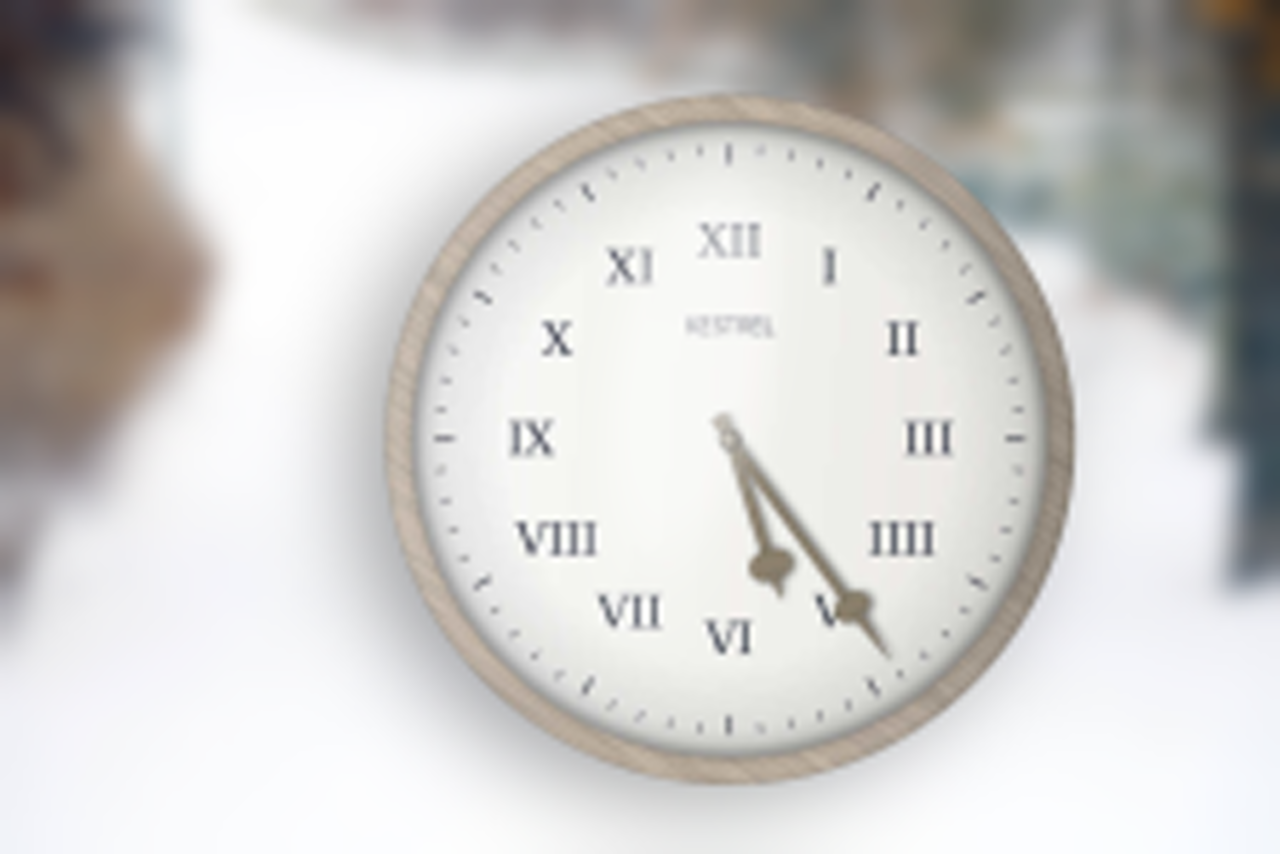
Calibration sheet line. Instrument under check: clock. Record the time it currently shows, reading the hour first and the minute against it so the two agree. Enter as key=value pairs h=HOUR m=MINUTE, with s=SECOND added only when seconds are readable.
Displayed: h=5 m=24
